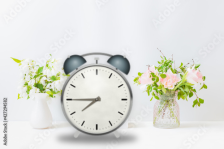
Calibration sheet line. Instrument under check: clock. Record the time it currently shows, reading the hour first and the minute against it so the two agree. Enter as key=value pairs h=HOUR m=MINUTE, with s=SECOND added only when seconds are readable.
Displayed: h=7 m=45
